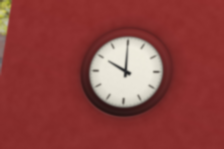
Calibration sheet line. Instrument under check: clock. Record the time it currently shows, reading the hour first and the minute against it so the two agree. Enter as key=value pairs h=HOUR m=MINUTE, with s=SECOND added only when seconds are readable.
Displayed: h=10 m=0
